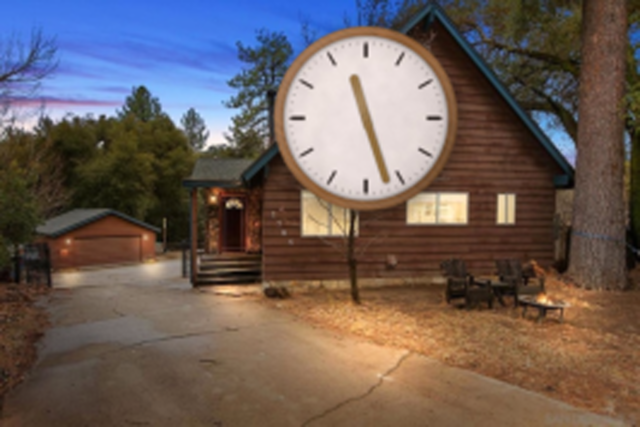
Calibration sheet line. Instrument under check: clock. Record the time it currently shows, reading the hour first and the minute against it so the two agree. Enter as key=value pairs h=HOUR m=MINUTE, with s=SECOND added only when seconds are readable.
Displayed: h=11 m=27
